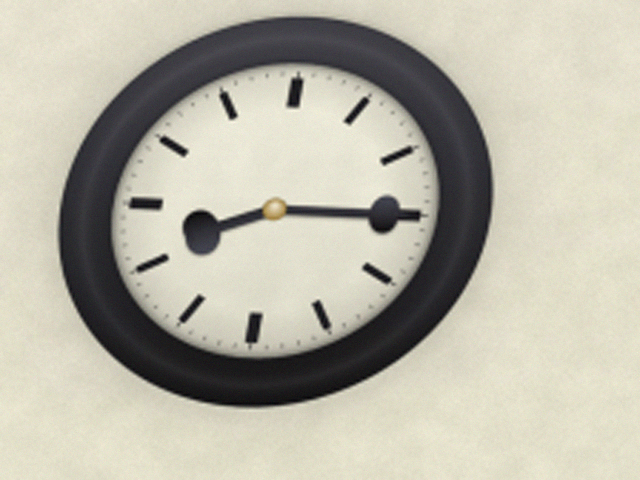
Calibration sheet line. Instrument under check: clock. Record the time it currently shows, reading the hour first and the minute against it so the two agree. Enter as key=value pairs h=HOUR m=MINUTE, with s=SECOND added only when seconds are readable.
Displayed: h=8 m=15
